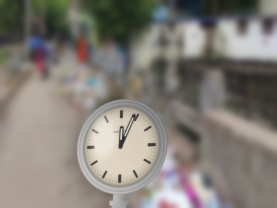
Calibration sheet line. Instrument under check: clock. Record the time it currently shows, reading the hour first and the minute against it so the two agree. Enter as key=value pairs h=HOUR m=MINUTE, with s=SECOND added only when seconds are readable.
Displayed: h=12 m=4
